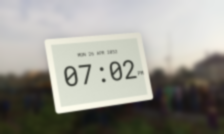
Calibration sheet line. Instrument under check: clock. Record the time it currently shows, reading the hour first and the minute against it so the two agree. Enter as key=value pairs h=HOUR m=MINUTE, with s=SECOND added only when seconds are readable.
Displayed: h=7 m=2
